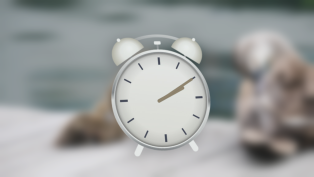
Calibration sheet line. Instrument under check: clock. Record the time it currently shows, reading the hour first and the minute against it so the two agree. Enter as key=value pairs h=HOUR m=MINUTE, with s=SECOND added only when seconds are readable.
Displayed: h=2 m=10
